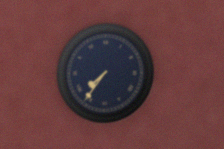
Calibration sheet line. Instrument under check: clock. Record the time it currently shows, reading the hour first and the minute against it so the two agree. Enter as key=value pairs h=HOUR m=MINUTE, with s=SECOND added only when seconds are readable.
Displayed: h=7 m=36
